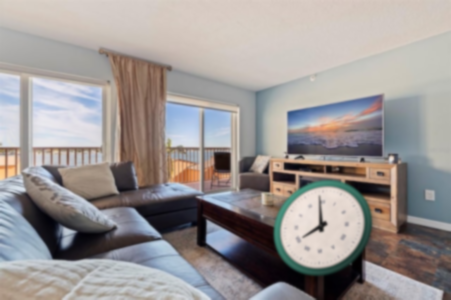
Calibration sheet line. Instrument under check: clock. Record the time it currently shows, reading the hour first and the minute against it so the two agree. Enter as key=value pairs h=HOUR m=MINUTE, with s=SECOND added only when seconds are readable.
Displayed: h=7 m=59
